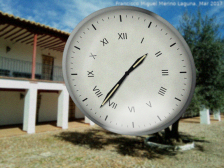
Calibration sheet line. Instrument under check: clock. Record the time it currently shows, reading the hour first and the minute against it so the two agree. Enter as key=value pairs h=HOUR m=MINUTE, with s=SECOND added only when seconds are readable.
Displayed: h=1 m=37
